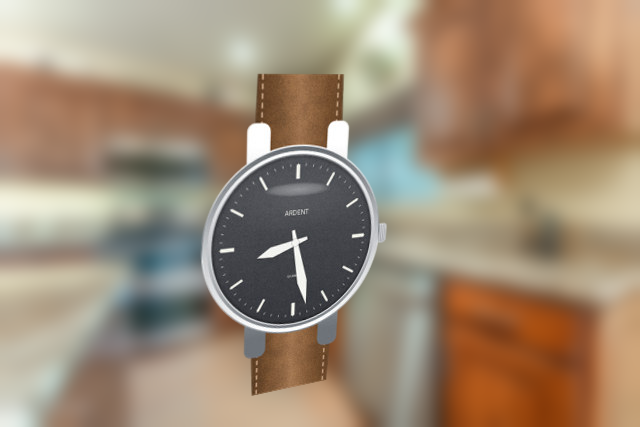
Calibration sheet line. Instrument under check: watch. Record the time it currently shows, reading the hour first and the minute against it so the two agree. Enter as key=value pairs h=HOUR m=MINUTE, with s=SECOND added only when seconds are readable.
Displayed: h=8 m=28
